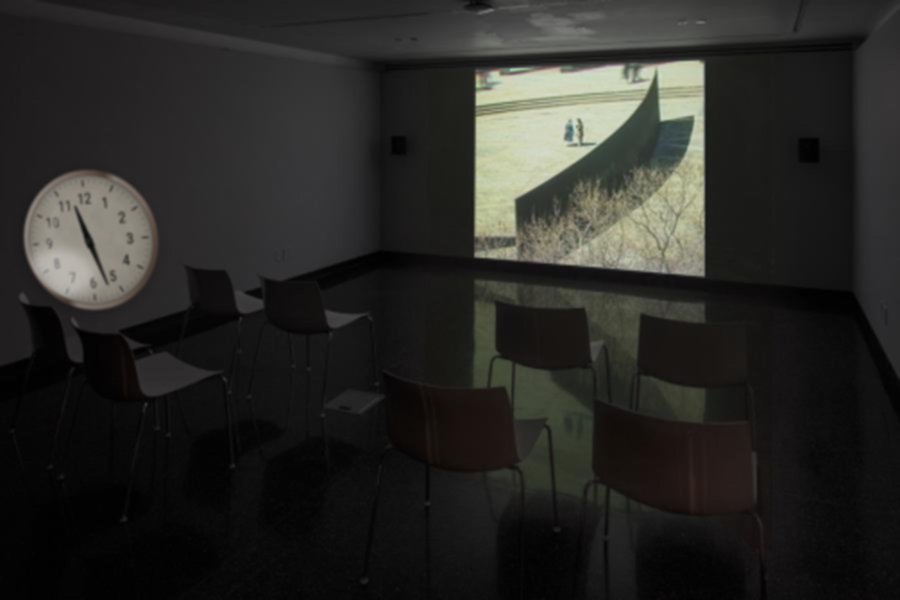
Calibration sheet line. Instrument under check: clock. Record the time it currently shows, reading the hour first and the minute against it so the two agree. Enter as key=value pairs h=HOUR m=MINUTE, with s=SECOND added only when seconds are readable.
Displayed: h=11 m=27
